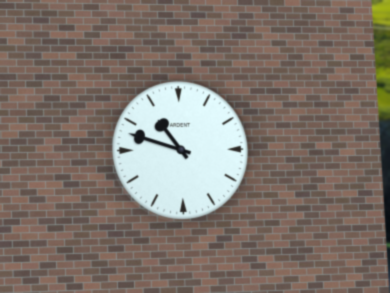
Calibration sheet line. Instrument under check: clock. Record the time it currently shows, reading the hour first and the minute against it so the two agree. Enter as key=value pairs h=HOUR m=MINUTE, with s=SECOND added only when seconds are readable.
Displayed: h=10 m=48
